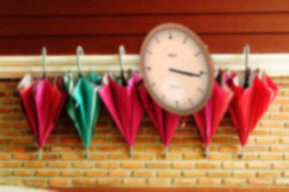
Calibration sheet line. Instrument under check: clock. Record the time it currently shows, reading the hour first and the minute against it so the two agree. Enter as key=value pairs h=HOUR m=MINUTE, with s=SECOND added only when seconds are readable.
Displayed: h=3 m=16
